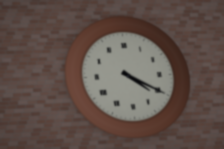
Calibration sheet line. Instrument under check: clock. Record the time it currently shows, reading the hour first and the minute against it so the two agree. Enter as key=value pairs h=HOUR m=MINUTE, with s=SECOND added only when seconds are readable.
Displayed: h=4 m=20
